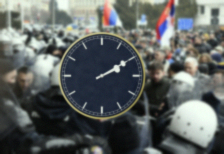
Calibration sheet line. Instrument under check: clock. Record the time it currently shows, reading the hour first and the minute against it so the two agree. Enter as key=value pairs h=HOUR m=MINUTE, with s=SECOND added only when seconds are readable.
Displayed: h=2 m=10
